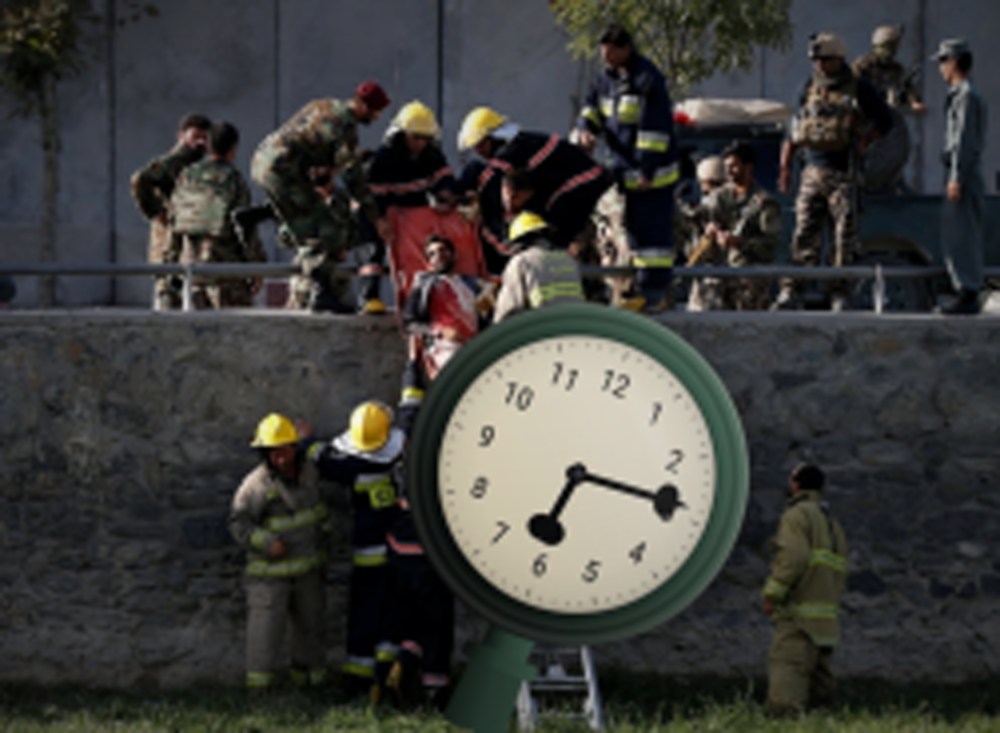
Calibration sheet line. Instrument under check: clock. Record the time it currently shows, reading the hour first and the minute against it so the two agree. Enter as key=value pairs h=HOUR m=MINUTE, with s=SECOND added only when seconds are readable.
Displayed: h=6 m=14
